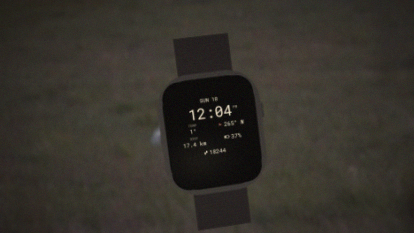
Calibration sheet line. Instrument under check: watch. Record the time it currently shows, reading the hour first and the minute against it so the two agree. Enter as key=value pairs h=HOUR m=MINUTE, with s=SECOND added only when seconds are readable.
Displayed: h=12 m=4
